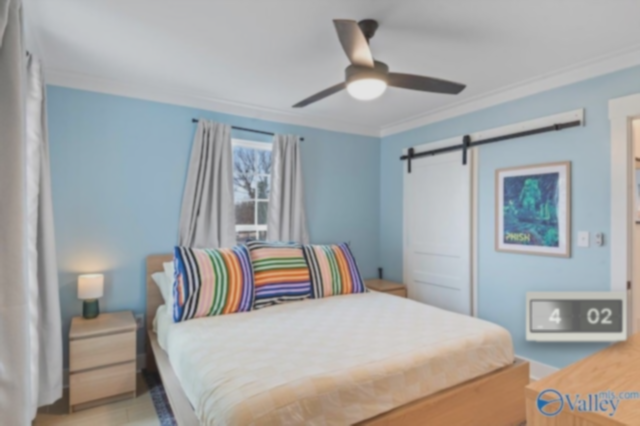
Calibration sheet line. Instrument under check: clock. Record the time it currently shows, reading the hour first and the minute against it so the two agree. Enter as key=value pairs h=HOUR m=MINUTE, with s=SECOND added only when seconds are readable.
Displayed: h=4 m=2
